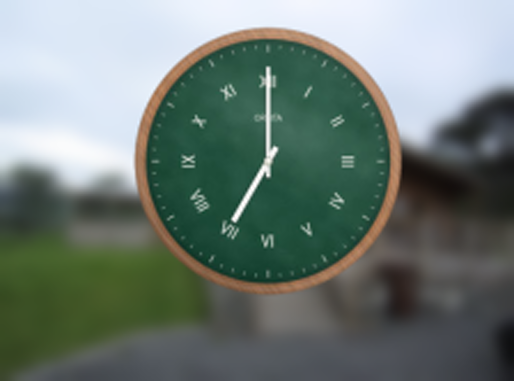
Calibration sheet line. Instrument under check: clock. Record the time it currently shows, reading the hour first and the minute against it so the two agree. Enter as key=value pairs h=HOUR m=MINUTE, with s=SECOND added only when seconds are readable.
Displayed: h=7 m=0
